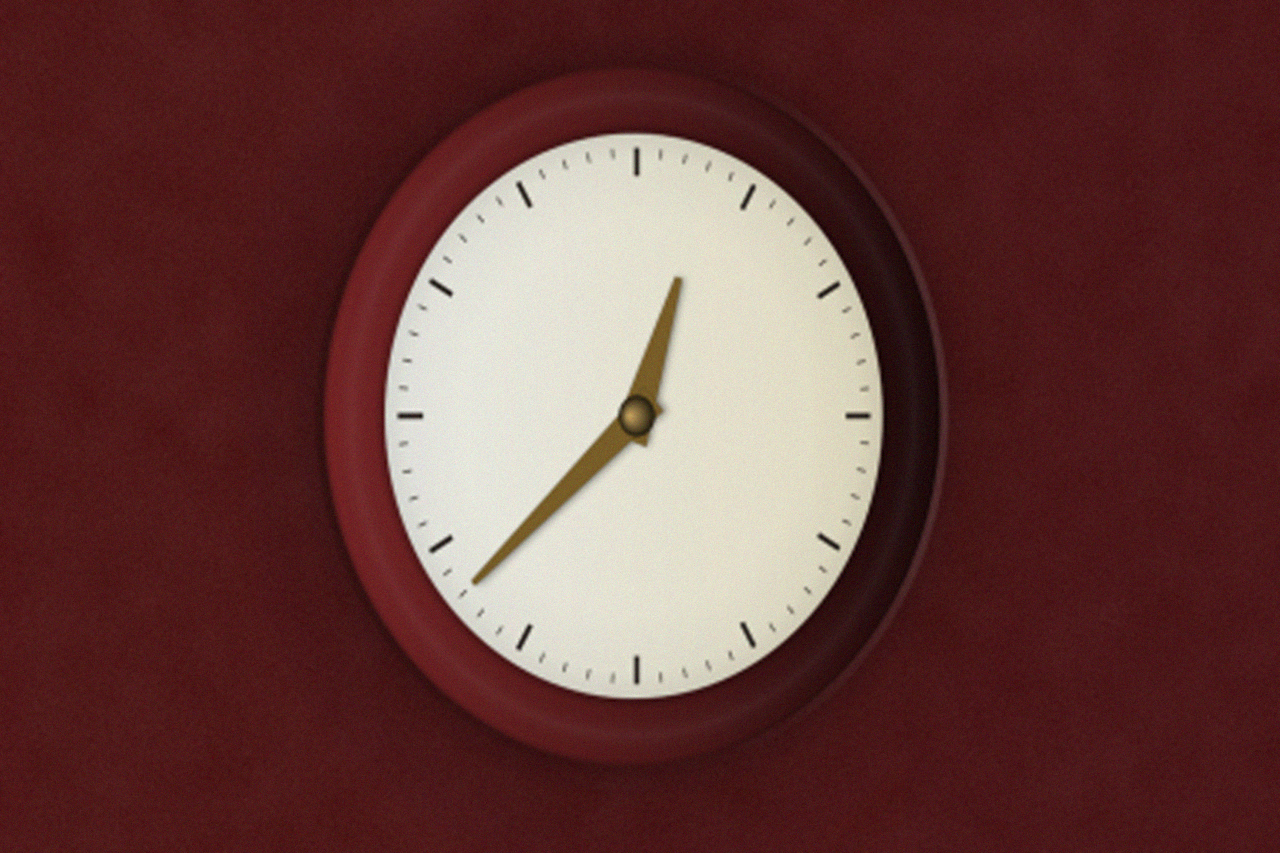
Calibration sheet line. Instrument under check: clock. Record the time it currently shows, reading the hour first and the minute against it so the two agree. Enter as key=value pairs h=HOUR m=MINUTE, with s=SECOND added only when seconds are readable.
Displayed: h=12 m=38
